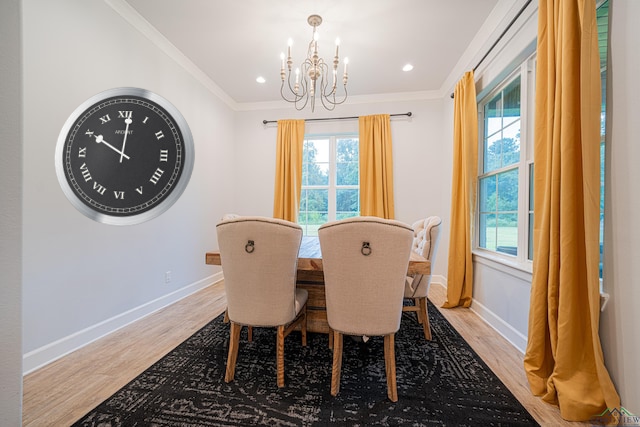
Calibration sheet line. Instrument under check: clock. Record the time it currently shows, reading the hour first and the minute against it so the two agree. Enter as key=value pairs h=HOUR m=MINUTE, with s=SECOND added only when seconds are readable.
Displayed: h=10 m=1
